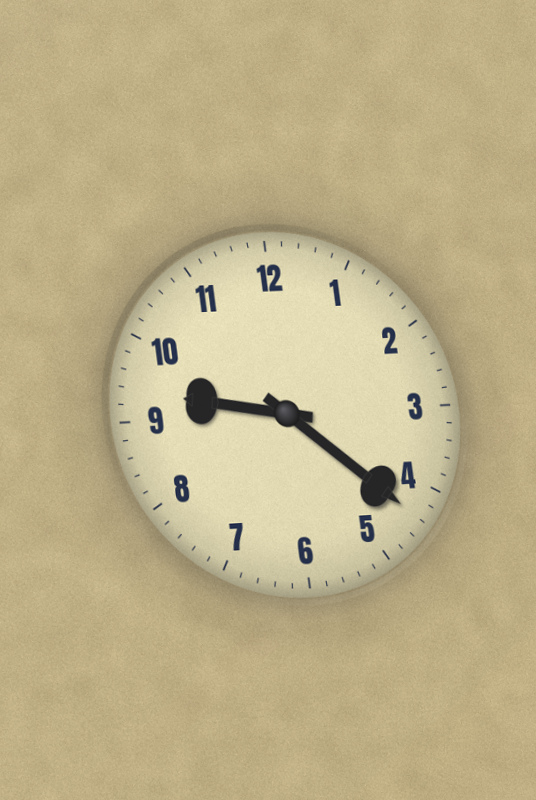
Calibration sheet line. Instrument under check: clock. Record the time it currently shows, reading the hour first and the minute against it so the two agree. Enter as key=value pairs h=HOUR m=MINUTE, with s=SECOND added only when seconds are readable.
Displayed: h=9 m=22
